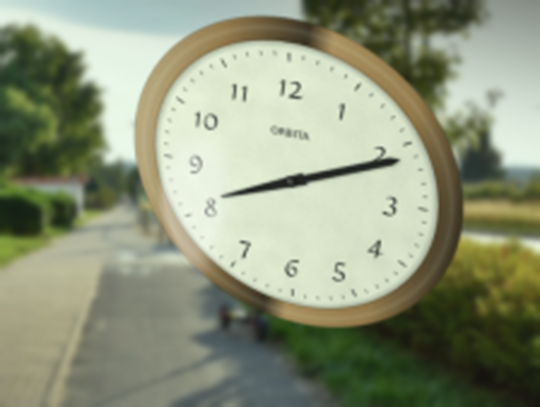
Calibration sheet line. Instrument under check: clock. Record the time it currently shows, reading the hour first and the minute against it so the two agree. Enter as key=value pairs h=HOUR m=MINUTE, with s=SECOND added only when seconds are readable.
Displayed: h=8 m=11
